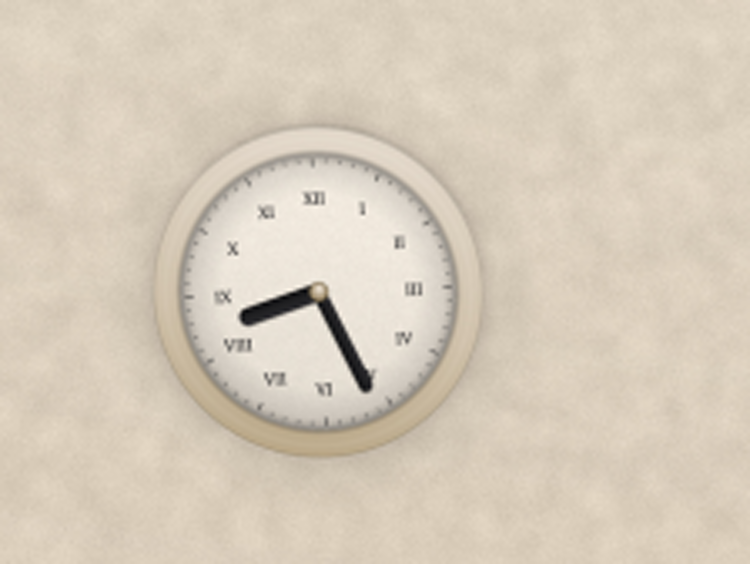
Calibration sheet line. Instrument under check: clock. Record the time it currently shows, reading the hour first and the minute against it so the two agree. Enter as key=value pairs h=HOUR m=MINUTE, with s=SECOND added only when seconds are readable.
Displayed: h=8 m=26
